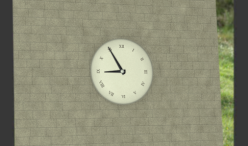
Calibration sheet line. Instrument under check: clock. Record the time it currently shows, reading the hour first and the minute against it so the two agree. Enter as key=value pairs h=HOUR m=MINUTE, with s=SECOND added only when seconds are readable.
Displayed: h=8 m=55
